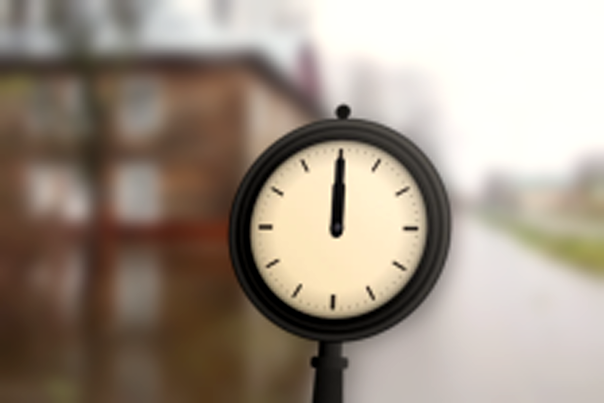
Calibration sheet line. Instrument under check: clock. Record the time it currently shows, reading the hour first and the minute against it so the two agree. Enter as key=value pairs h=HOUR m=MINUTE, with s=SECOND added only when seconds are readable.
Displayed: h=12 m=0
